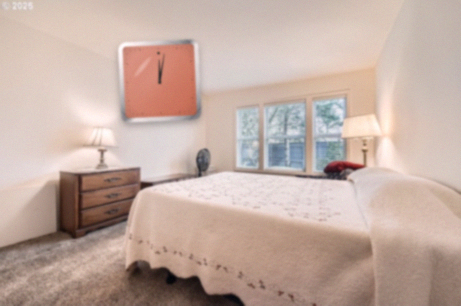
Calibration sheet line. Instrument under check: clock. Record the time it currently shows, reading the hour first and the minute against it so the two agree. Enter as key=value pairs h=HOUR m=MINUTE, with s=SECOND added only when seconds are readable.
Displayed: h=12 m=2
